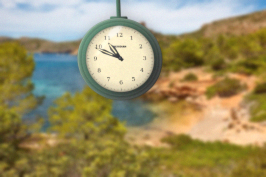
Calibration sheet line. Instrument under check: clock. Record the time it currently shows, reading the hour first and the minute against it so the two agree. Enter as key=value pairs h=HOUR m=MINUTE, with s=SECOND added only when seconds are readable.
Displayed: h=10 m=49
